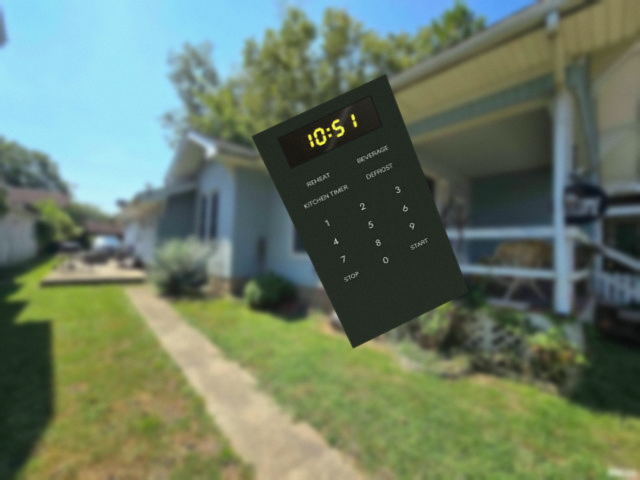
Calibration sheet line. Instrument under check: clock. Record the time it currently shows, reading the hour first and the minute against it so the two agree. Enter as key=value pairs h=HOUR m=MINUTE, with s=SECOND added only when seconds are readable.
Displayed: h=10 m=51
